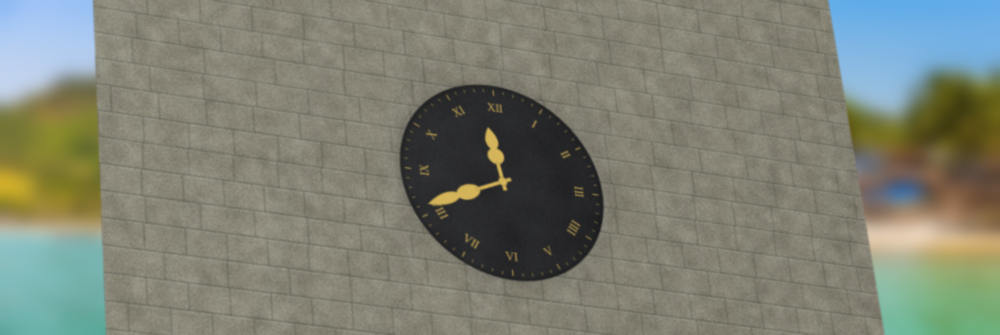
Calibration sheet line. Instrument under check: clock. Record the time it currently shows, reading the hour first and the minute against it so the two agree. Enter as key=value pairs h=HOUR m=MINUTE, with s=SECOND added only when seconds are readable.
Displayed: h=11 m=41
